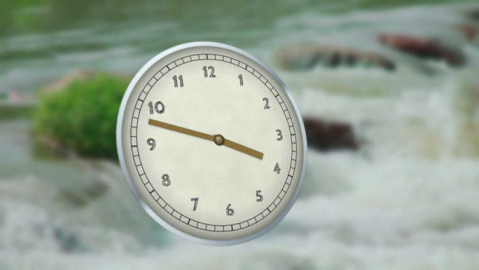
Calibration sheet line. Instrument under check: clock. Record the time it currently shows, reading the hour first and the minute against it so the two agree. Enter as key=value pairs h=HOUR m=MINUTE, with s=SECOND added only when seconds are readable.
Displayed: h=3 m=48
